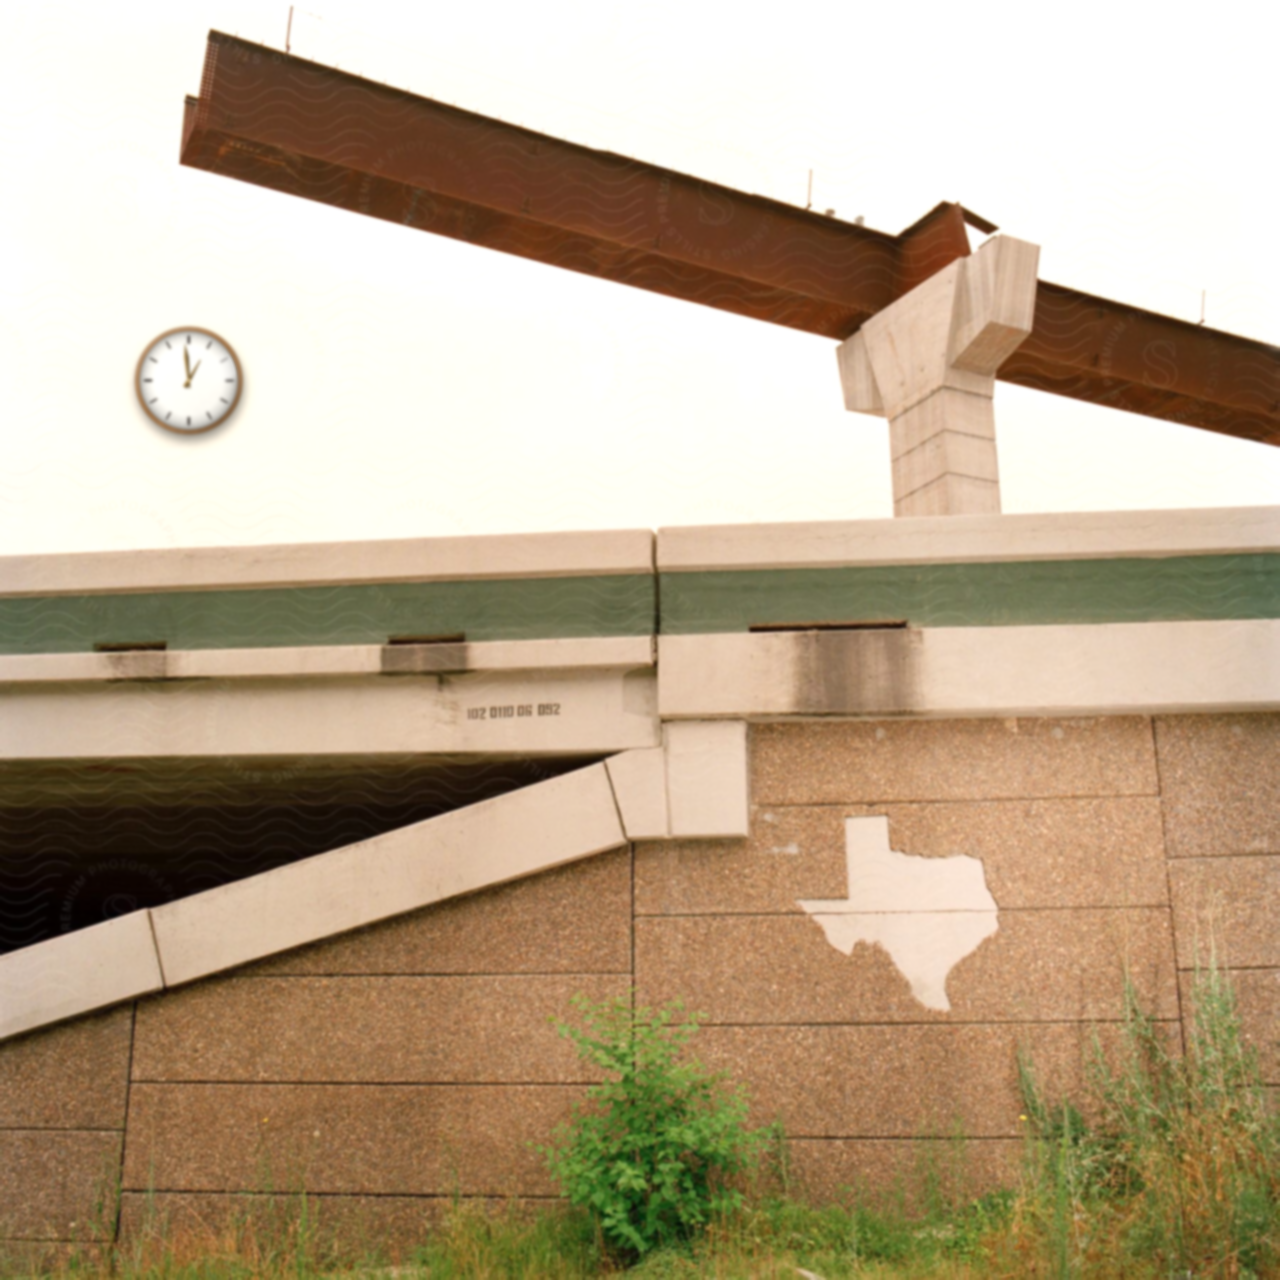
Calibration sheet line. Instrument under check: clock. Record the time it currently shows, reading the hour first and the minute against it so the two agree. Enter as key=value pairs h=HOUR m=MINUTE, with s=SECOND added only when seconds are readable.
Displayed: h=12 m=59
